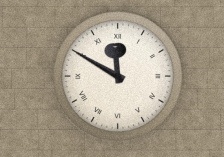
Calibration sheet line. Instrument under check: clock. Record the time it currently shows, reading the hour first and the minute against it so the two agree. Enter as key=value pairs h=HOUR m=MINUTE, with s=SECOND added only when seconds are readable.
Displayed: h=11 m=50
